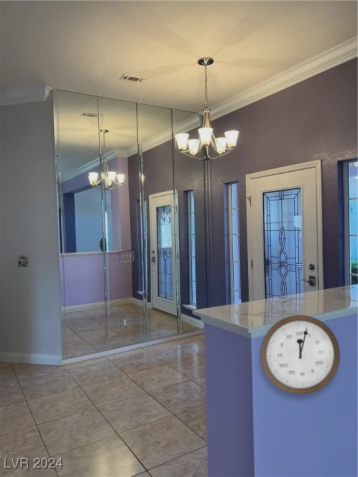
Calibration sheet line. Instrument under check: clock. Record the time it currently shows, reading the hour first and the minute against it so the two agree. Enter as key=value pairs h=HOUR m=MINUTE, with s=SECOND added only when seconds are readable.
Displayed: h=12 m=3
